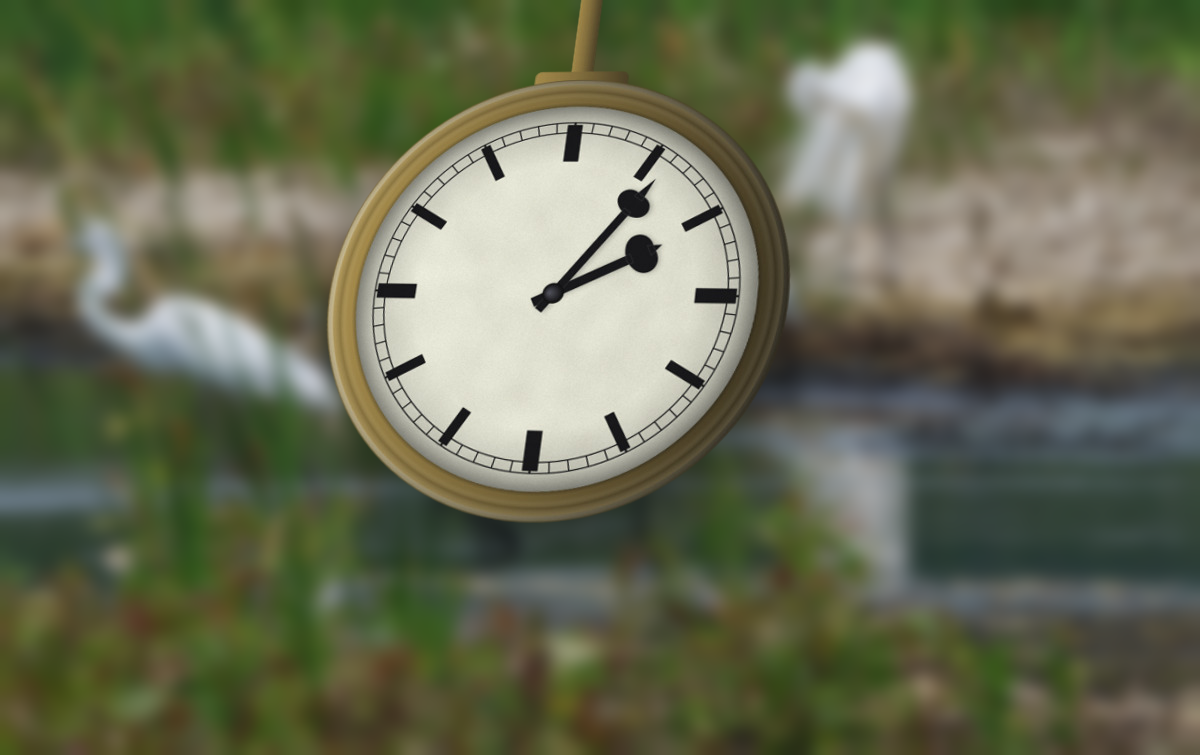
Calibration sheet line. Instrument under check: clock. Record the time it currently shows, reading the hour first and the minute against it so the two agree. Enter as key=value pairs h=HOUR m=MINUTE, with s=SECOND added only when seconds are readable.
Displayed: h=2 m=6
